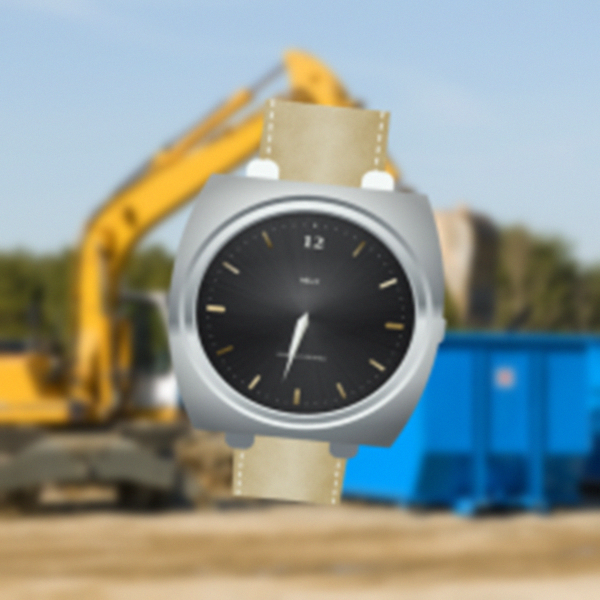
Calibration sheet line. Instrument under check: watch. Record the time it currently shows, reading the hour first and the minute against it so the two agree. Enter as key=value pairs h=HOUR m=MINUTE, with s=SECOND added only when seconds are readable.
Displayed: h=6 m=32
